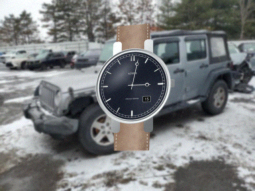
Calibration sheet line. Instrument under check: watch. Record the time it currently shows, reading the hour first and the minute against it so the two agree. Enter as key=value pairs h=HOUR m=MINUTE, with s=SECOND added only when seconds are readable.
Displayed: h=3 m=2
